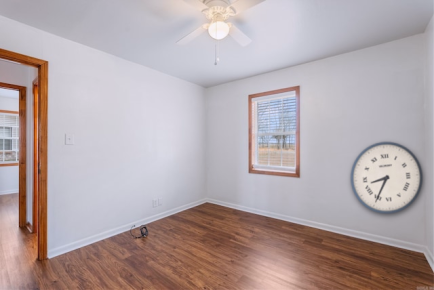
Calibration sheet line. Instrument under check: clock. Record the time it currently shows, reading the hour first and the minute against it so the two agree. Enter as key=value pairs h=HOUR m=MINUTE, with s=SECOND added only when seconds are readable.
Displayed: h=8 m=35
